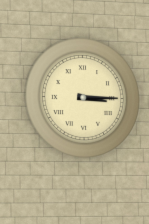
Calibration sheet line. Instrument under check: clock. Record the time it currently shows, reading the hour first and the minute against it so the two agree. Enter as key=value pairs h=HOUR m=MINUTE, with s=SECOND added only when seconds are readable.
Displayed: h=3 m=15
